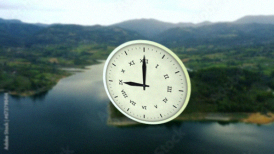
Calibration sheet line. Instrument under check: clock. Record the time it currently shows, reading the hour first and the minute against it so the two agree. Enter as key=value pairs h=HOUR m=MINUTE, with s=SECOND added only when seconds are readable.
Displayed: h=9 m=0
